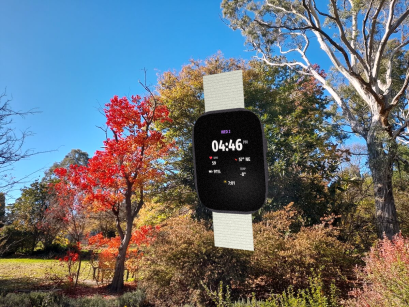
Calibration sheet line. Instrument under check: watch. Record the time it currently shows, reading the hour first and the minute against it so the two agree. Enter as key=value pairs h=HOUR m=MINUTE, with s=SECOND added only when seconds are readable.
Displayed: h=4 m=46
